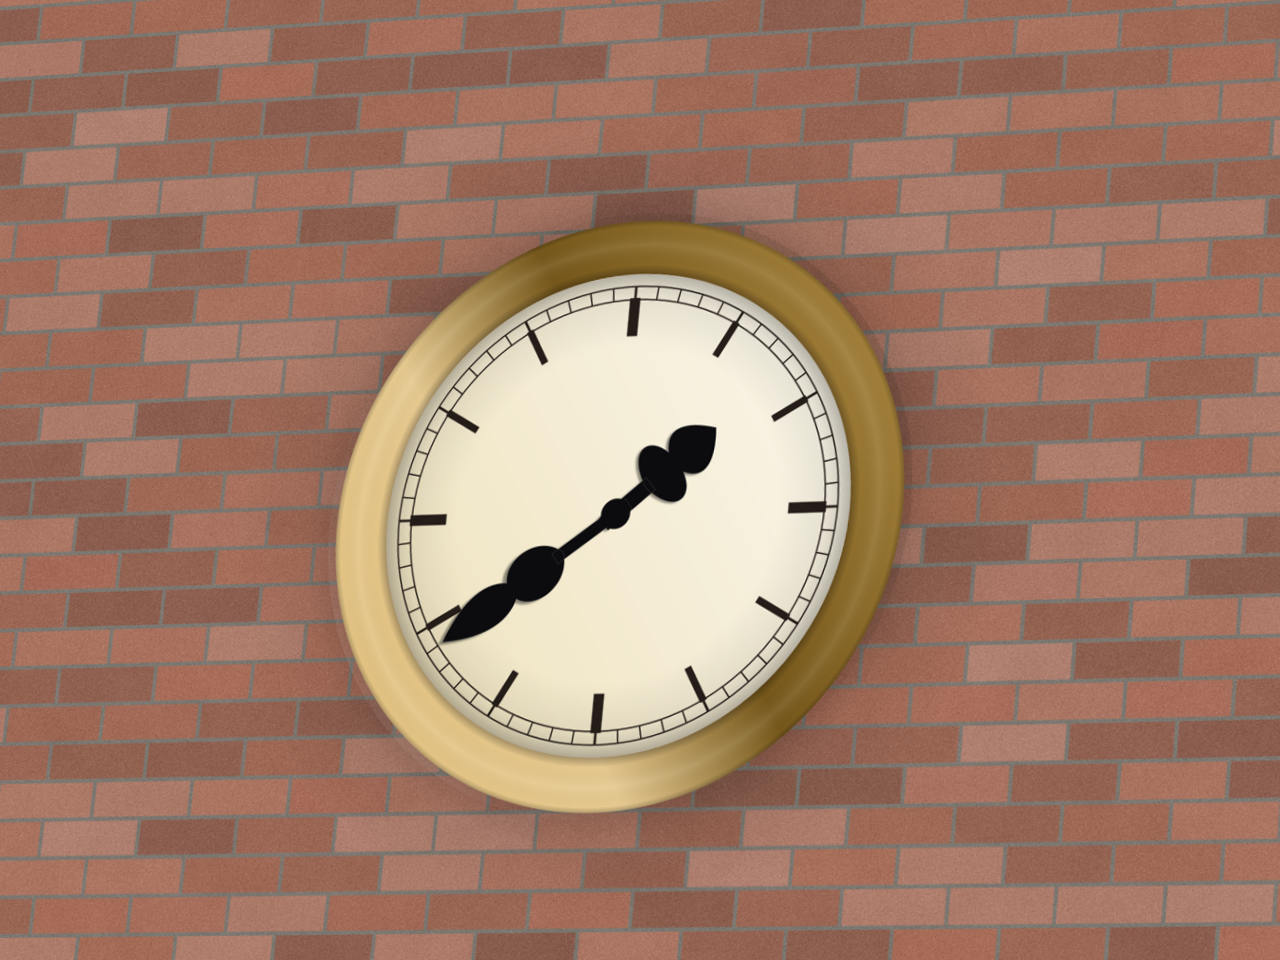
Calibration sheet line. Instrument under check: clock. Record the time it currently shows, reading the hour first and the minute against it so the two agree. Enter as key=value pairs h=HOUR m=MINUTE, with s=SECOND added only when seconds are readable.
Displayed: h=1 m=39
